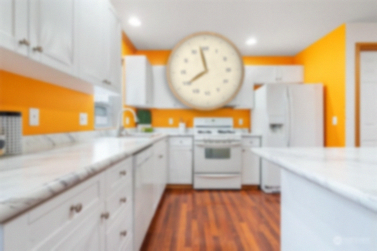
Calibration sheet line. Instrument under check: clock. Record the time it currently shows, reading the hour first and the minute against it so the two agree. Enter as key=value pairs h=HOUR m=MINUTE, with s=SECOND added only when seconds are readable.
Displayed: h=7 m=58
